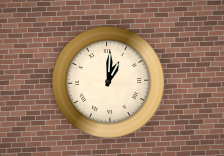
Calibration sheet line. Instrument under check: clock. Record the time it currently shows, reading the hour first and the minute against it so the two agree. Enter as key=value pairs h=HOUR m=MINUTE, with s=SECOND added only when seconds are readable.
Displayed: h=1 m=1
